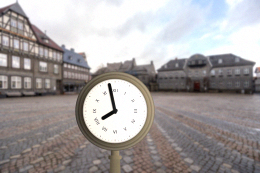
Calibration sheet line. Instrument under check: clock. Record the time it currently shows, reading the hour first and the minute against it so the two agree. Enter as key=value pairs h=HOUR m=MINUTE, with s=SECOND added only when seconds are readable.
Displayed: h=7 m=58
